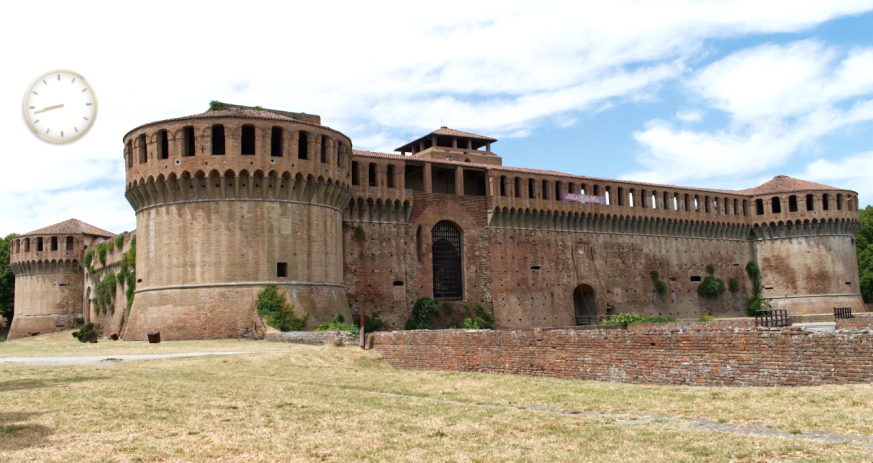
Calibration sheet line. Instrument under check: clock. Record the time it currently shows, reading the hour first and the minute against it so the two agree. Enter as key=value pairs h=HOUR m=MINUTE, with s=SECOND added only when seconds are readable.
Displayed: h=8 m=43
